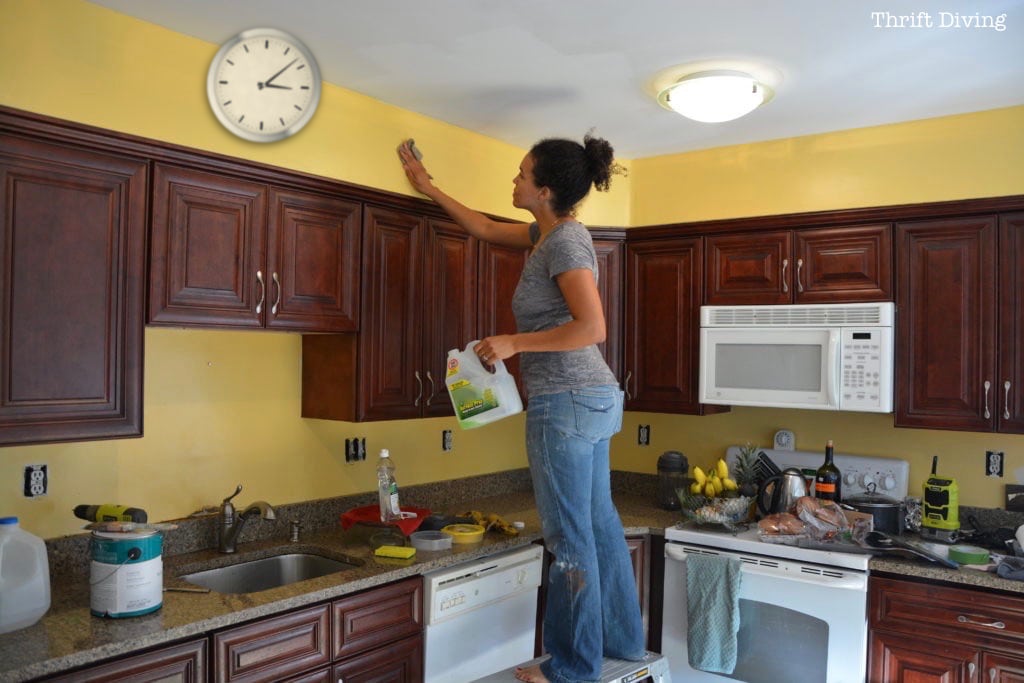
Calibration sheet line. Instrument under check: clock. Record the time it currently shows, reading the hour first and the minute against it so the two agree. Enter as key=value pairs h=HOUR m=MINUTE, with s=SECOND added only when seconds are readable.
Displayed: h=3 m=8
